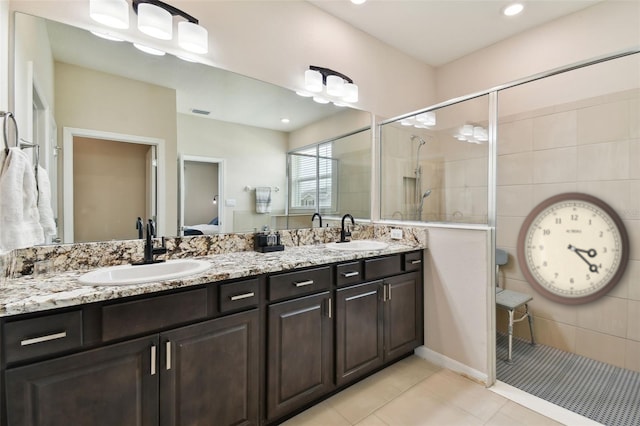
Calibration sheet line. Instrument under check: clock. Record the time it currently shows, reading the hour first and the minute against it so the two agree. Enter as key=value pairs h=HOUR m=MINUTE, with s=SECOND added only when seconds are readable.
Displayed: h=3 m=22
